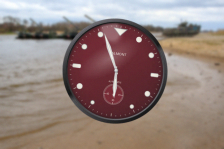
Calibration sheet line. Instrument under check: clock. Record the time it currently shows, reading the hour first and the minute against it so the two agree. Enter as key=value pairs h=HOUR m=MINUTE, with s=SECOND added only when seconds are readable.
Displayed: h=5 m=56
